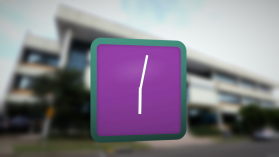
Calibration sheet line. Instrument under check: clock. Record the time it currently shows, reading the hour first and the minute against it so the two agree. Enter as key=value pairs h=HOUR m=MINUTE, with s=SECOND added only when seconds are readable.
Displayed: h=6 m=2
